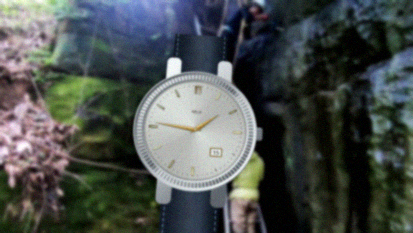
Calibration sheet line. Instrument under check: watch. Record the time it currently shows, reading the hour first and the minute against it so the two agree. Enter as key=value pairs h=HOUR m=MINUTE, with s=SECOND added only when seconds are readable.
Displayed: h=1 m=46
